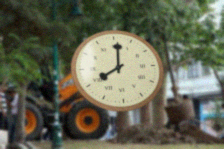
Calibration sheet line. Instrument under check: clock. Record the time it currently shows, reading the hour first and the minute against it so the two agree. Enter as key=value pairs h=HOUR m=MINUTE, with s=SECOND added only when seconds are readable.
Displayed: h=8 m=1
